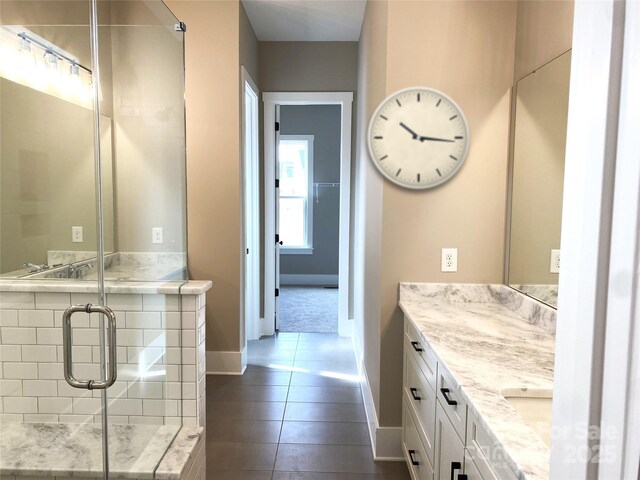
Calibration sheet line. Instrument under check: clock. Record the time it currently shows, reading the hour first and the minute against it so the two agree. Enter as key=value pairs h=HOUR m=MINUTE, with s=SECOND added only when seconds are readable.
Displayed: h=10 m=16
